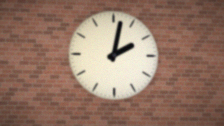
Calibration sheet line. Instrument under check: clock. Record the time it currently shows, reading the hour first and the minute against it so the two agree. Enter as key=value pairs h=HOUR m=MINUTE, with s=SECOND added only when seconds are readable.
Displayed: h=2 m=2
